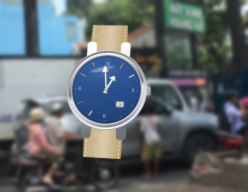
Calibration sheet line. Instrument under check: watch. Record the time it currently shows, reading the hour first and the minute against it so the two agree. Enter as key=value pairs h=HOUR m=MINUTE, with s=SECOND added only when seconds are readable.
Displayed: h=12 m=59
